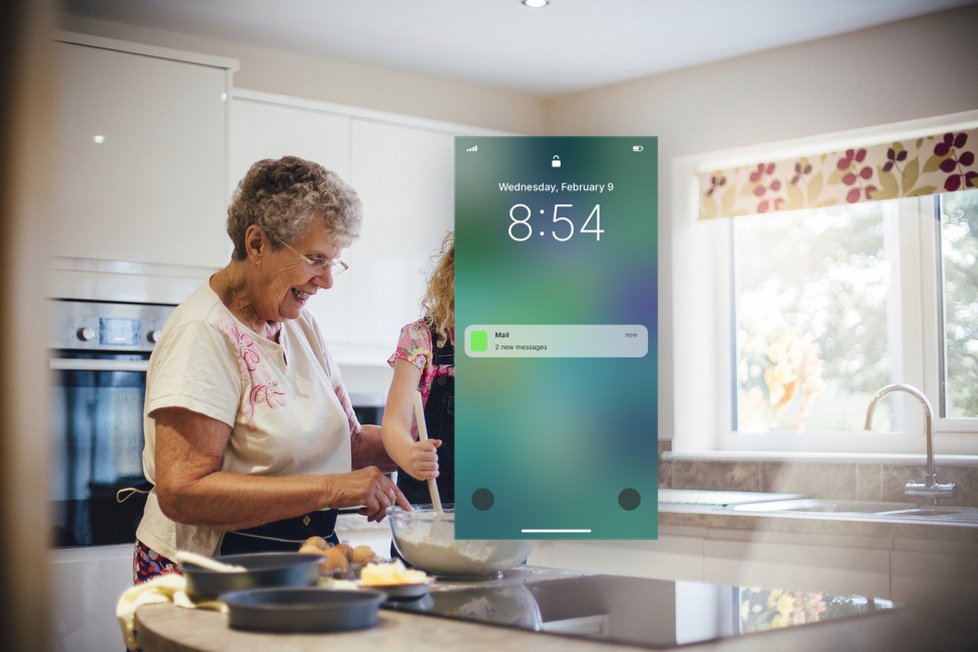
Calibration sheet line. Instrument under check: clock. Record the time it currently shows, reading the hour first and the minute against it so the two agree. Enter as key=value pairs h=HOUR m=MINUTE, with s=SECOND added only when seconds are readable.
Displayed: h=8 m=54
